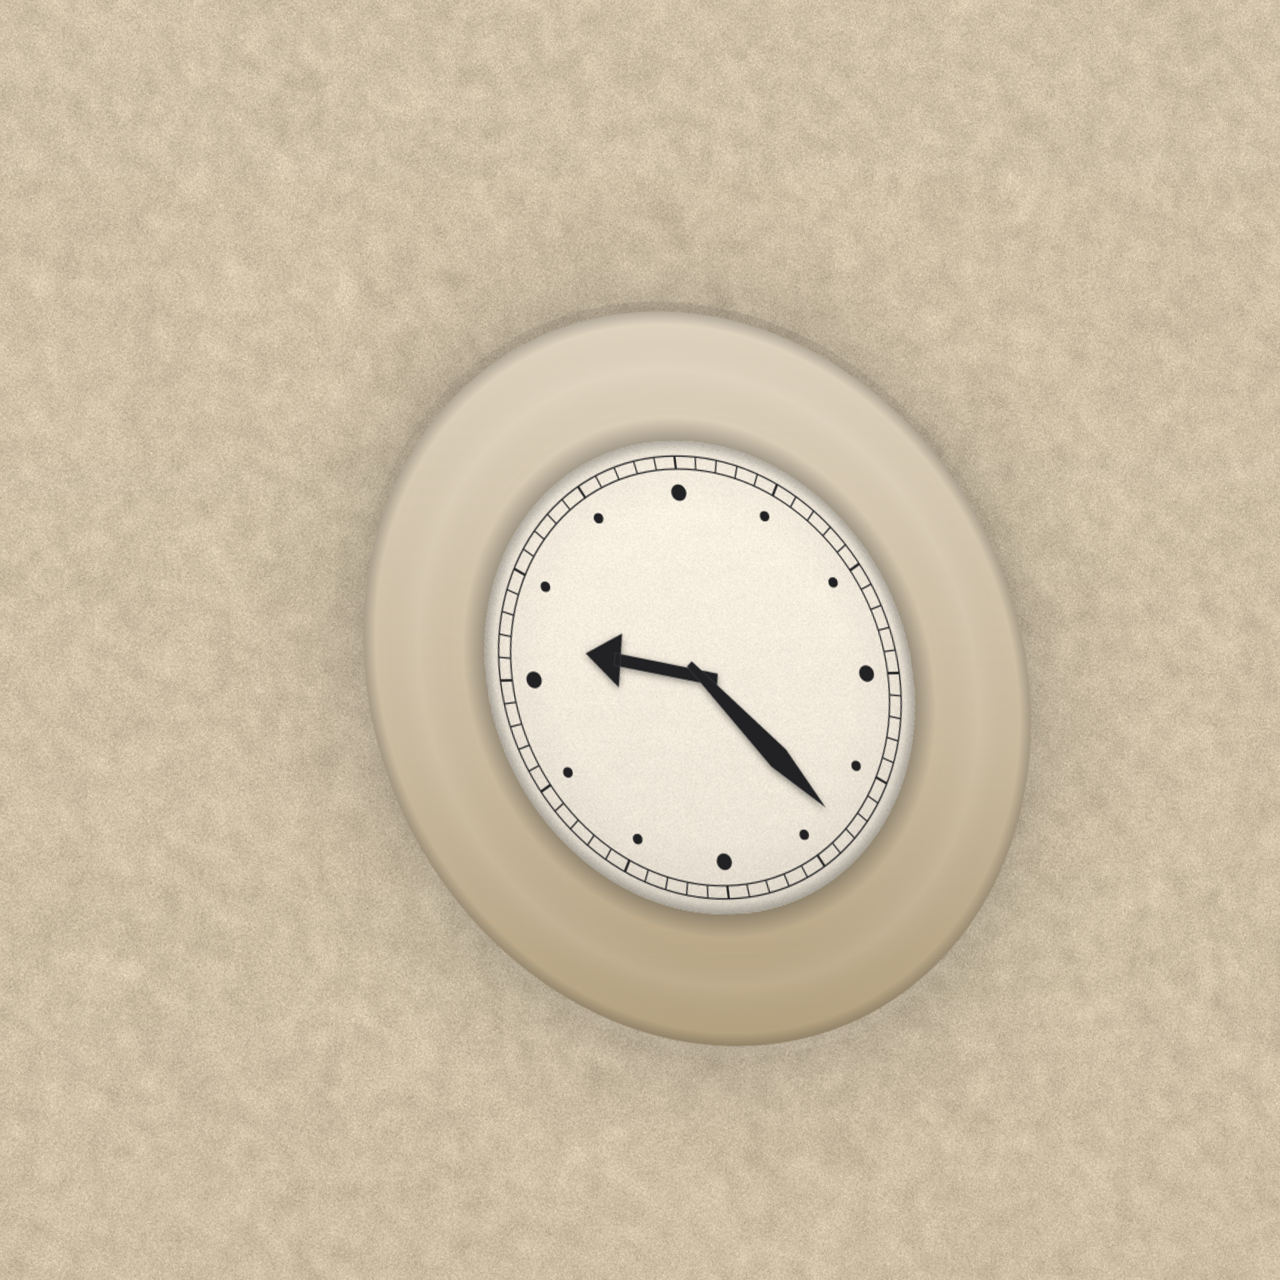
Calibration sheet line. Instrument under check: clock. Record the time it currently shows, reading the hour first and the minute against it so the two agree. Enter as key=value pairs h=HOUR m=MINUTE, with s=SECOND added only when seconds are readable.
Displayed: h=9 m=23
